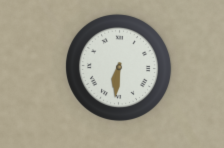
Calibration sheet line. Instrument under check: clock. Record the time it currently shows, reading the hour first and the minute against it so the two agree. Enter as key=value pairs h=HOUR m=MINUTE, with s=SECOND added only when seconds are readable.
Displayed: h=6 m=31
